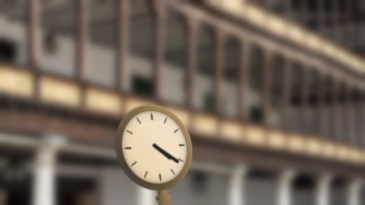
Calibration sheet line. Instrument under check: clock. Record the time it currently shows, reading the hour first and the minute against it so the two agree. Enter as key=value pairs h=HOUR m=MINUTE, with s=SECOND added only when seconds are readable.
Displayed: h=4 m=21
